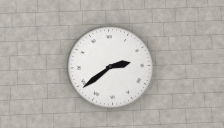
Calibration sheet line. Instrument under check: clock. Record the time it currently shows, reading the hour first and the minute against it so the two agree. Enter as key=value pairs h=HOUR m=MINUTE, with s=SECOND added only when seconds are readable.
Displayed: h=2 m=39
